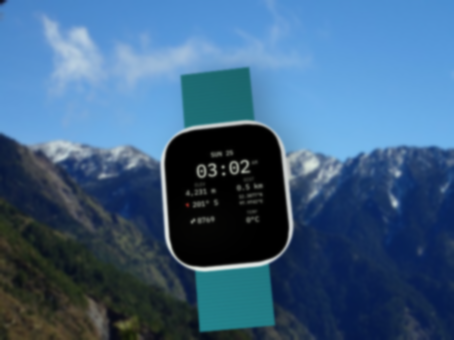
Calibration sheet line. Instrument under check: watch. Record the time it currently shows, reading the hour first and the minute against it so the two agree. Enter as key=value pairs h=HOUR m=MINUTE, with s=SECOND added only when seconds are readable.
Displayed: h=3 m=2
